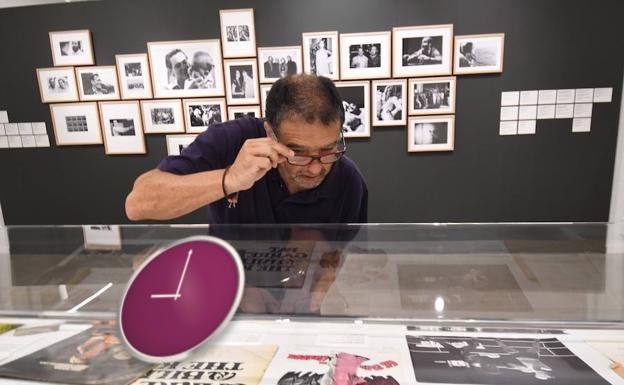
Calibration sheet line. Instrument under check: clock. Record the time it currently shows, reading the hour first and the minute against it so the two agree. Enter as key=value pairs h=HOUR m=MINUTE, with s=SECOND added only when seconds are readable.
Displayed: h=9 m=0
